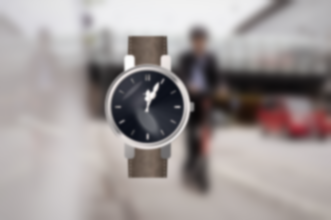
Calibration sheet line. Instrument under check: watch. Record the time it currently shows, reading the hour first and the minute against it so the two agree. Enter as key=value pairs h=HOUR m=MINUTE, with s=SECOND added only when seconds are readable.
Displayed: h=12 m=4
